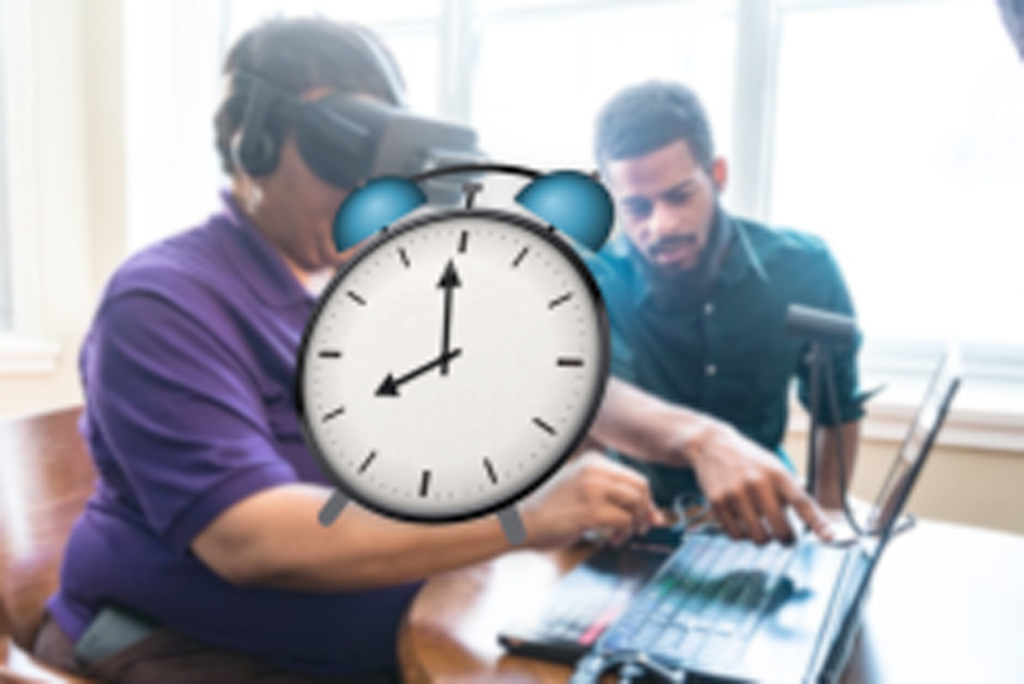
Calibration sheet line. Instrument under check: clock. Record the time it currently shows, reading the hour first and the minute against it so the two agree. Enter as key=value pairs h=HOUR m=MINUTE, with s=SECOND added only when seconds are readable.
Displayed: h=7 m=59
